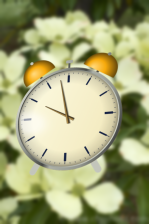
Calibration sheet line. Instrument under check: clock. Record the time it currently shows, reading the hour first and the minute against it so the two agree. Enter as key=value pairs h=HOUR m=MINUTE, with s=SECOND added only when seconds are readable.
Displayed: h=9 m=58
